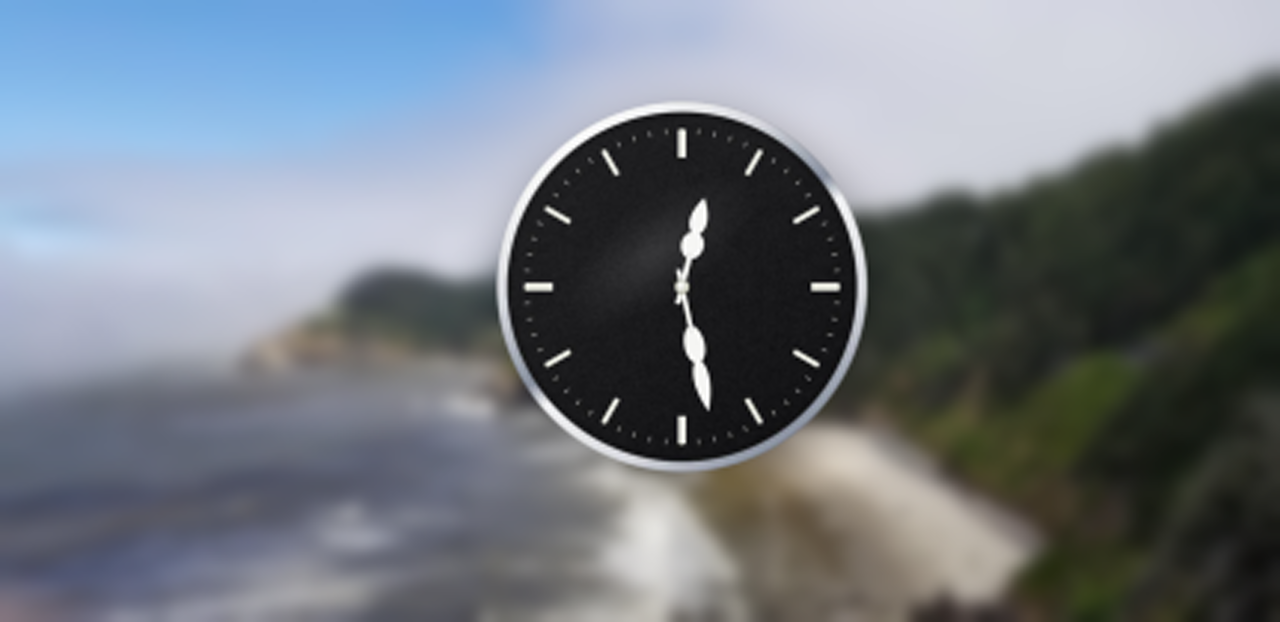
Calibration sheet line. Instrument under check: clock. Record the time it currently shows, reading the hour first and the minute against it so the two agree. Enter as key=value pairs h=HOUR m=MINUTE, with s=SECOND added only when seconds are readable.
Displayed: h=12 m=28
